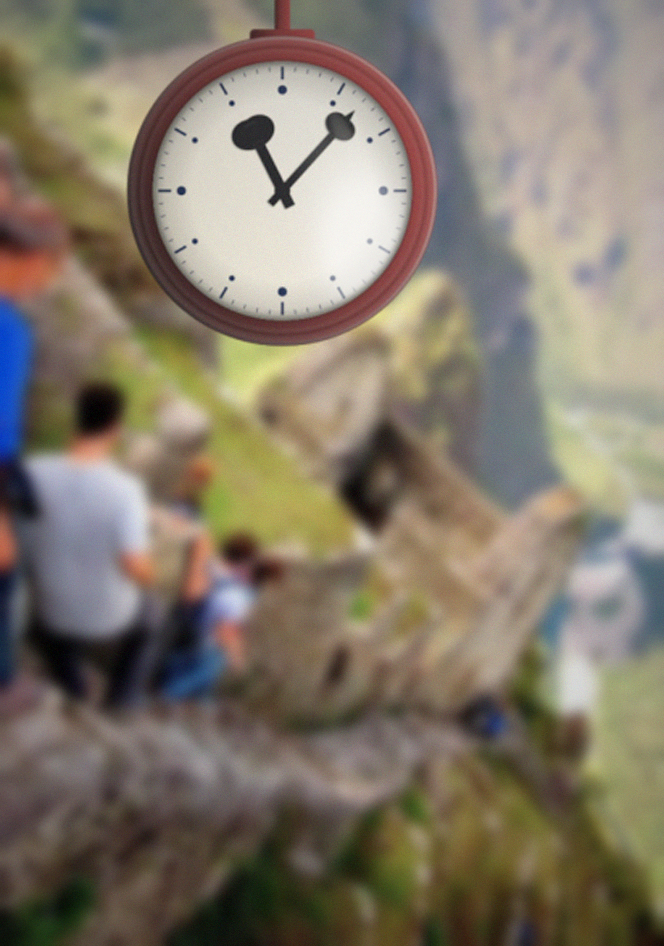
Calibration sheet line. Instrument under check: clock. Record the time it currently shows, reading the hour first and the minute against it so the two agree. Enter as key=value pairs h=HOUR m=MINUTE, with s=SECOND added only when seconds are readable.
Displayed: h=11 m=7
